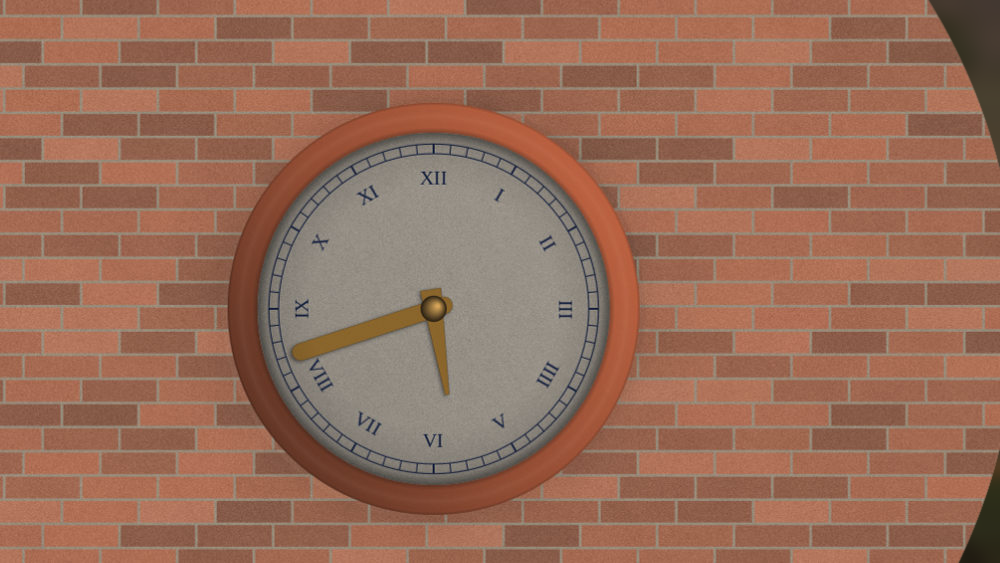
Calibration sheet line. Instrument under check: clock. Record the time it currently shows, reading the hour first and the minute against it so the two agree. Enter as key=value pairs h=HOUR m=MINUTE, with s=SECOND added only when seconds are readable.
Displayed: h=5 m=42
